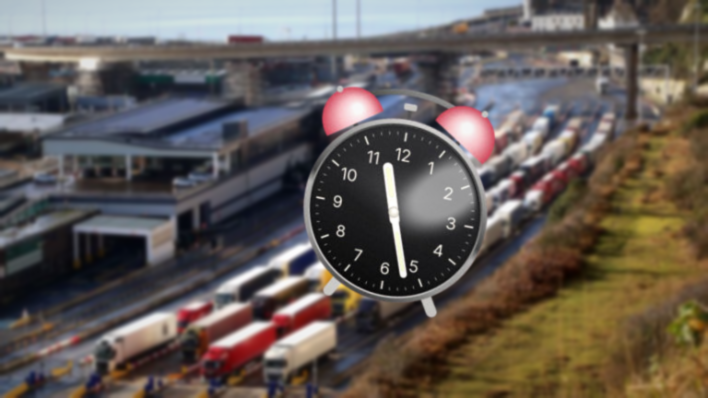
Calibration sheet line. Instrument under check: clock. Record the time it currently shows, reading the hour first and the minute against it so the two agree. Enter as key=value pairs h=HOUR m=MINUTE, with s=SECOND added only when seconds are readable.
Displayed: h=11 m=27
